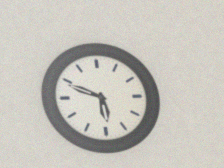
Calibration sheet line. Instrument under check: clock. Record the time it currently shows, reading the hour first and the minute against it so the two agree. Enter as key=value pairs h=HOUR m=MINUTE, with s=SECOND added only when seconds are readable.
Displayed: h=5 m=49
